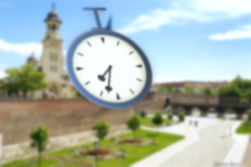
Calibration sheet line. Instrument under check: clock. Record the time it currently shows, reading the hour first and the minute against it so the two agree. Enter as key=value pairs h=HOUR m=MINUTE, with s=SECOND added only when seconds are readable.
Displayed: h=7 m=33
